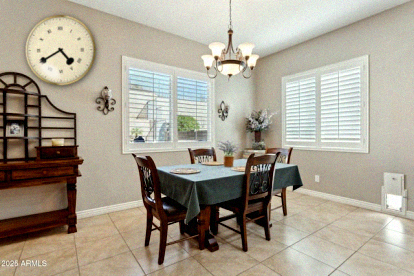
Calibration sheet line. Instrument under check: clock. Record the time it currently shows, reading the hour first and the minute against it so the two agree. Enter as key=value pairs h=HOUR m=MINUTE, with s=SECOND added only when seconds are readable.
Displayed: h=4 m=40
